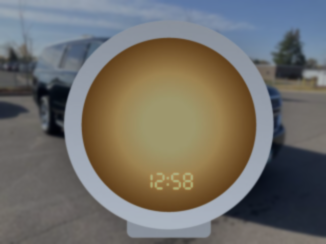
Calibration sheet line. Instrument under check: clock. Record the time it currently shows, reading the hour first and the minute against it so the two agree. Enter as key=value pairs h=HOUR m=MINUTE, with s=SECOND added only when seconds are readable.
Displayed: h=12 m=58
